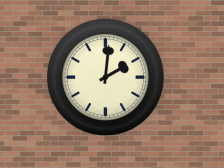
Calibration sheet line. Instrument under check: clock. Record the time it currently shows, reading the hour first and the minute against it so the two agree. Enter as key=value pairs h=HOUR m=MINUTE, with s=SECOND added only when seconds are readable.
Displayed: h=2 m=1
